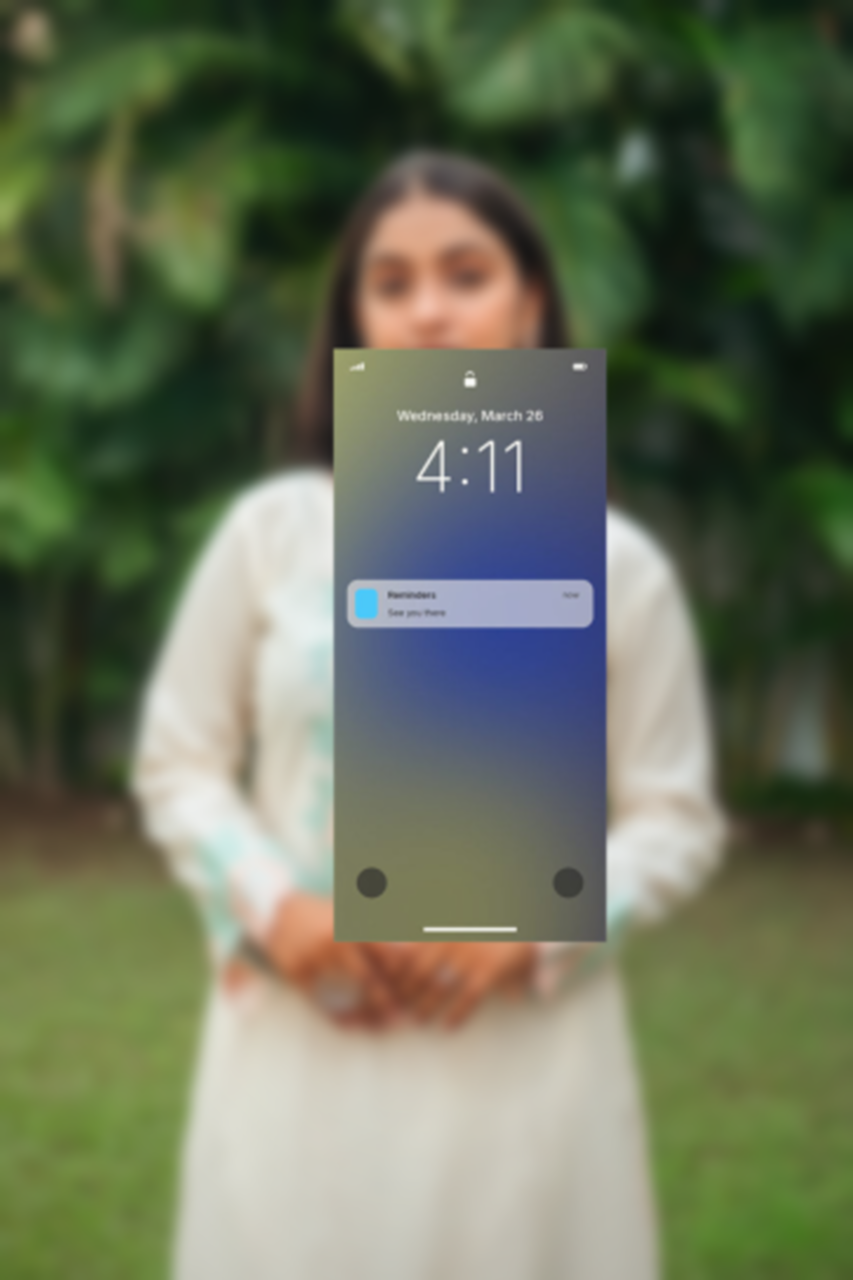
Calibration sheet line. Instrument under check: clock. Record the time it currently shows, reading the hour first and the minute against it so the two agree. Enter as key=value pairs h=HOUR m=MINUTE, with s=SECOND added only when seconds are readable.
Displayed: h=4 m=11
